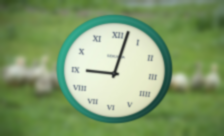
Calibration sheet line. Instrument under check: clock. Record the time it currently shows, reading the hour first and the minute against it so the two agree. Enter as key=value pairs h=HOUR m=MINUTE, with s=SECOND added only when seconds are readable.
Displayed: h=9 m=2
